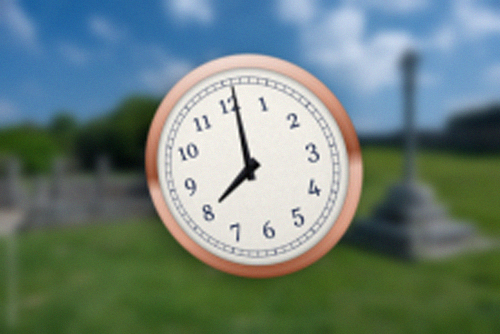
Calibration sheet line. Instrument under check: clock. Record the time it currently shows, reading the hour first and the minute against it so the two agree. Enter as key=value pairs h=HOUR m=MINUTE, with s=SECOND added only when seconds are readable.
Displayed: h=8 m=1
